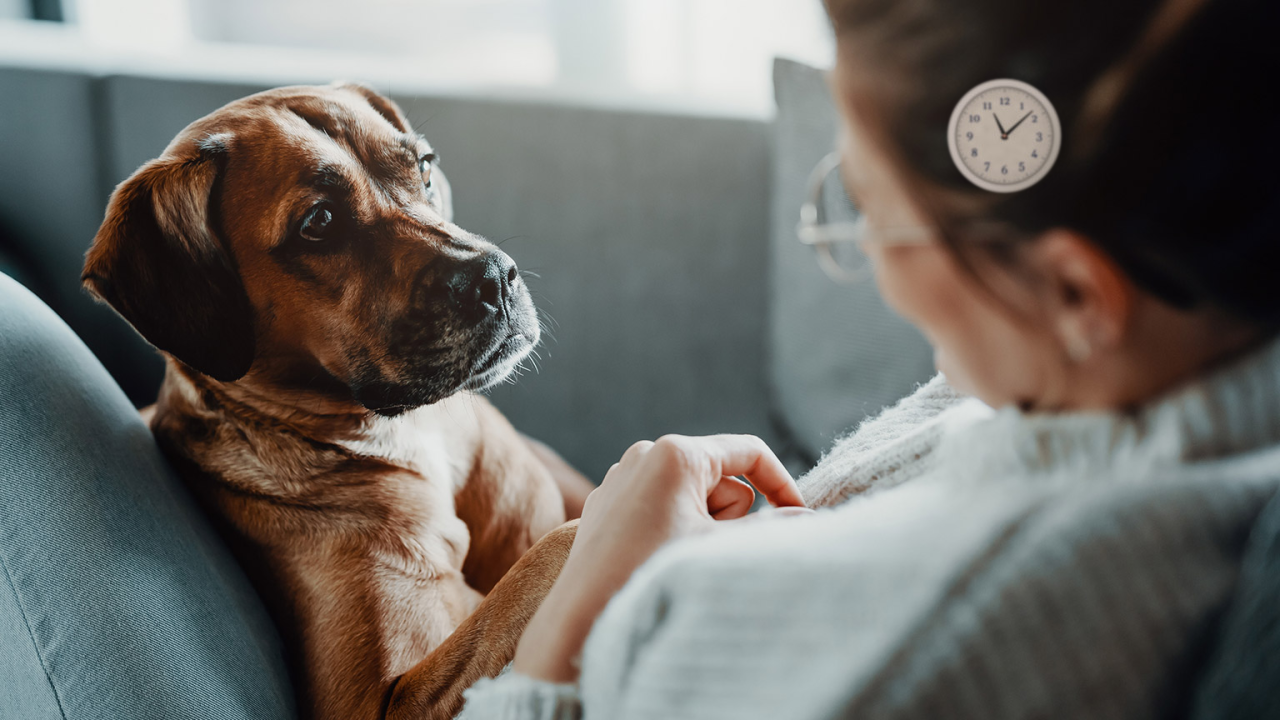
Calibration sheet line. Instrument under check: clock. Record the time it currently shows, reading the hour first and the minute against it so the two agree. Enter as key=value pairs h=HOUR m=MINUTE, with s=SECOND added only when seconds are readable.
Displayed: h=11 m=8
